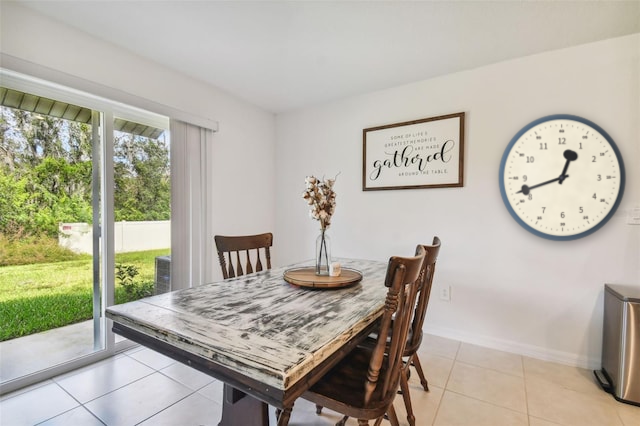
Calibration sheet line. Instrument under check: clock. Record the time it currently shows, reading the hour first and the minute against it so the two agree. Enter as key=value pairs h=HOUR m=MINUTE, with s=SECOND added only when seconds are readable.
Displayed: h=12 m=42
